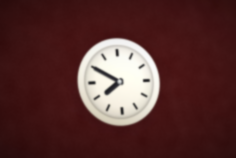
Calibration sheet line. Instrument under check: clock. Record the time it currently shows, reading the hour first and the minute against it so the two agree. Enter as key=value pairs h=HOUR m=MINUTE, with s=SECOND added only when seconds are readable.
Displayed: h=7 m=50
